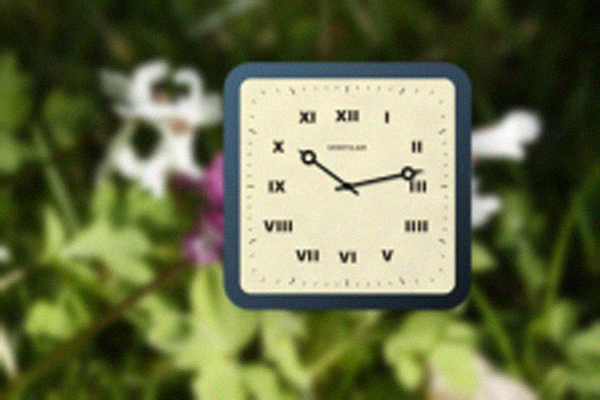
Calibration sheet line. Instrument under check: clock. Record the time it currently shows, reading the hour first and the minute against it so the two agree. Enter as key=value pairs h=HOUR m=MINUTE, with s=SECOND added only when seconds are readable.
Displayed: h=10 m=13
